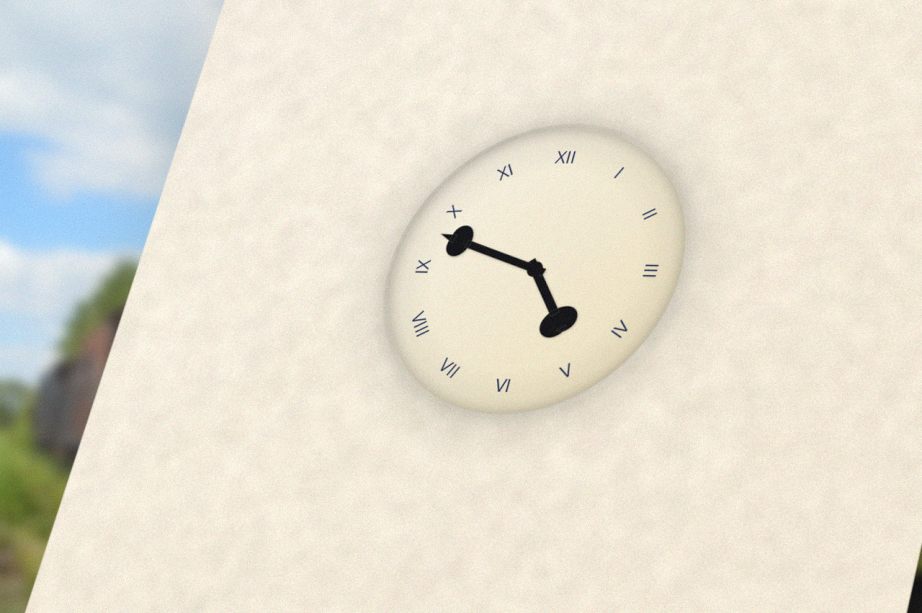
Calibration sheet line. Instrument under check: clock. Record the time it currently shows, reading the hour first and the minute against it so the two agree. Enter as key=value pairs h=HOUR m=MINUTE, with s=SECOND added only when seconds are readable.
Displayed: h=4 m=48
